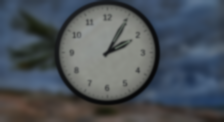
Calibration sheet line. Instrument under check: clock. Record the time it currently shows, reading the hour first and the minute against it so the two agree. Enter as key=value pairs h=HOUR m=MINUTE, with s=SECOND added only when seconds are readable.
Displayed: h=2 m=5
